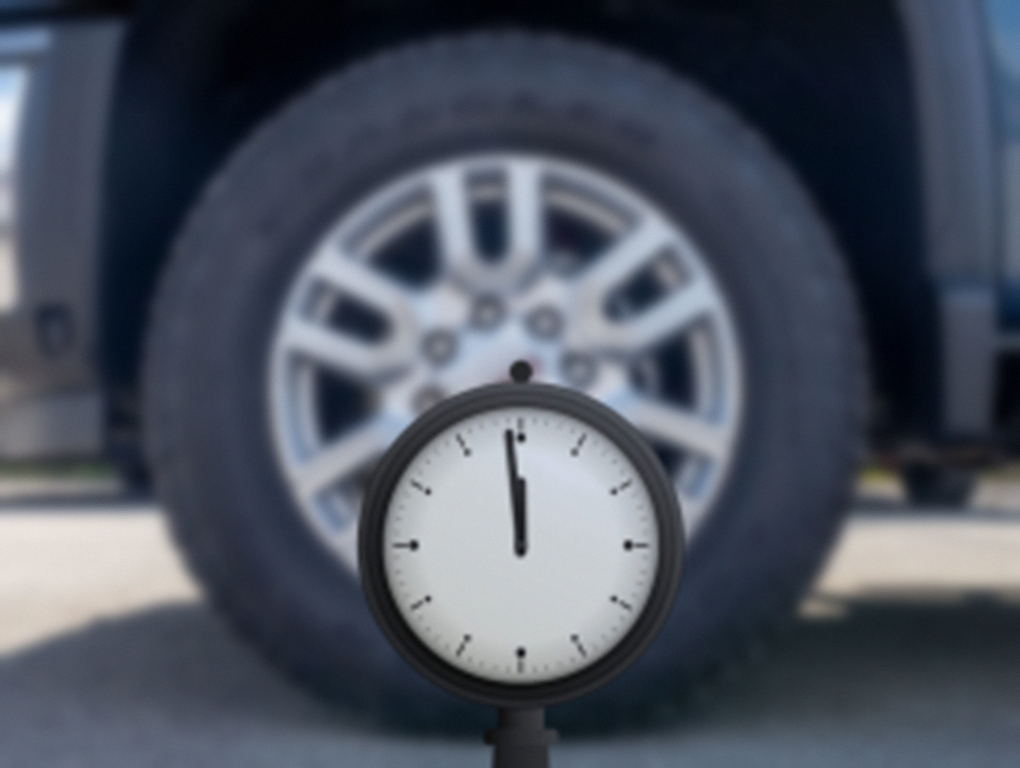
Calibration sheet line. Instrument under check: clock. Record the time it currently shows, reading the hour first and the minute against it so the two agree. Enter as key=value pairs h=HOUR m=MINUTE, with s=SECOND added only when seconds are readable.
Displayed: h=11 m=59
